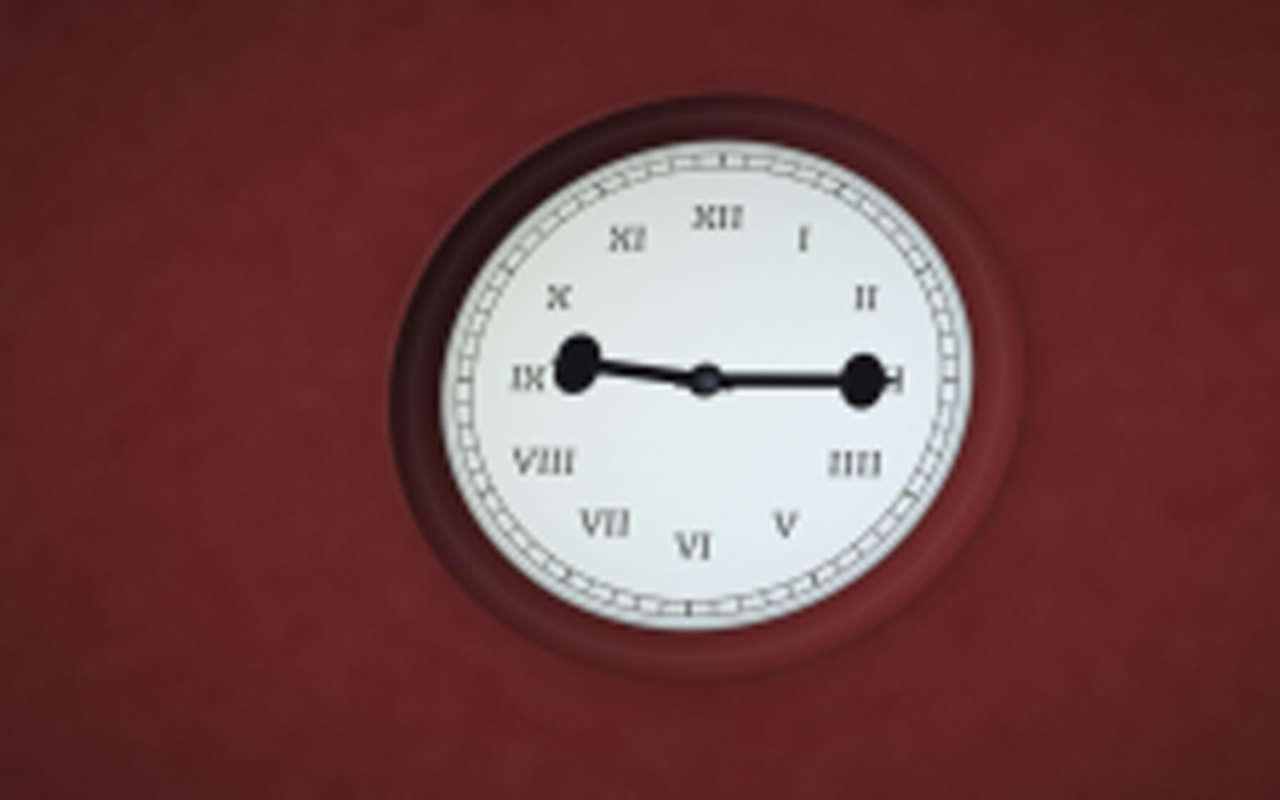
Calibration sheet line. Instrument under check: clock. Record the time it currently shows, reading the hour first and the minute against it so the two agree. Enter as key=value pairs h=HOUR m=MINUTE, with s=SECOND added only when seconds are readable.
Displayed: h=9 m=15
